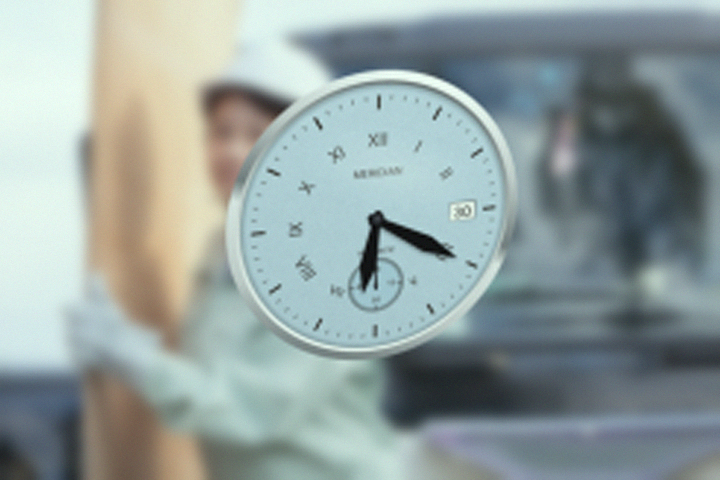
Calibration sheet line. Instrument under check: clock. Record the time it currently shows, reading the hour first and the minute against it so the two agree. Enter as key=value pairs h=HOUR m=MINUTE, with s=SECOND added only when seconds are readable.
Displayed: h=6 m=20
